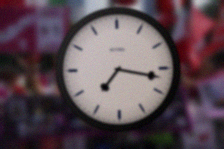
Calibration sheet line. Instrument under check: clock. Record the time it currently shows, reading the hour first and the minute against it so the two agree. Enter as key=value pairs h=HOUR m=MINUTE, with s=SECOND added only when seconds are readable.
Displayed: h=7 m=17
